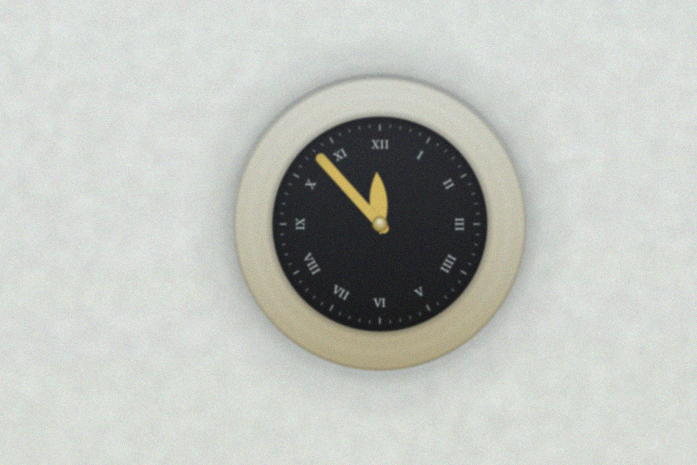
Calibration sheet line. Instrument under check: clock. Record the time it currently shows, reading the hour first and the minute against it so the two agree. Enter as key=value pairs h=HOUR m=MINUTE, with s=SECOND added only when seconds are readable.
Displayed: h=11 m=53
